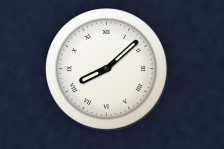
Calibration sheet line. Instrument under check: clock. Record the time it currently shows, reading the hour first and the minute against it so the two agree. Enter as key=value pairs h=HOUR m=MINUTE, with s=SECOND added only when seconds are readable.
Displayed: h=8 m=8
